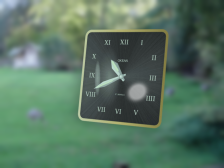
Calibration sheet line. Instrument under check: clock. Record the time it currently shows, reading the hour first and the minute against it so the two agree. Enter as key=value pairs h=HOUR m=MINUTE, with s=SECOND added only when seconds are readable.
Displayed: h=10 m=41
